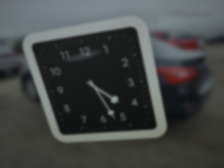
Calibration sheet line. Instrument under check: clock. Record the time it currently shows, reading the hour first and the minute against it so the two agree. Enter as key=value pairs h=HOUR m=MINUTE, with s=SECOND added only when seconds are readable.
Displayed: h=4 m=27
